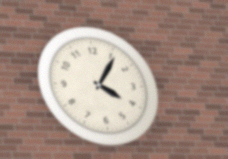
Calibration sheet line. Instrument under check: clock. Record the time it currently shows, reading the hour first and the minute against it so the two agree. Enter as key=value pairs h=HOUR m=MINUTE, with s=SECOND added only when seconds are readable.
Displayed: h=4 m=6
